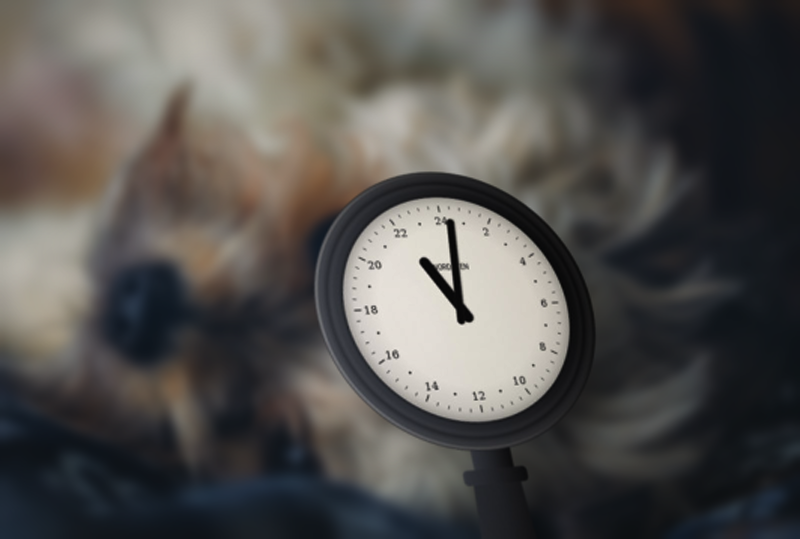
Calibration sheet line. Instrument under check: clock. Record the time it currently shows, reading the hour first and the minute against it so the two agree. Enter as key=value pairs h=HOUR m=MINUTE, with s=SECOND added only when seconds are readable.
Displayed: h=22 m=1
